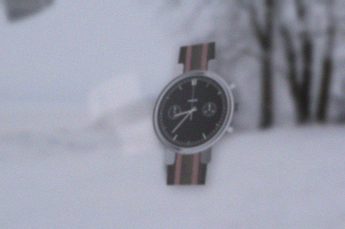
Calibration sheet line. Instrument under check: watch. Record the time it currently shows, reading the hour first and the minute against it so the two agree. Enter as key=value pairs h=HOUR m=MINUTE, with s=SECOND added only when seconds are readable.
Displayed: h=8 m=37
